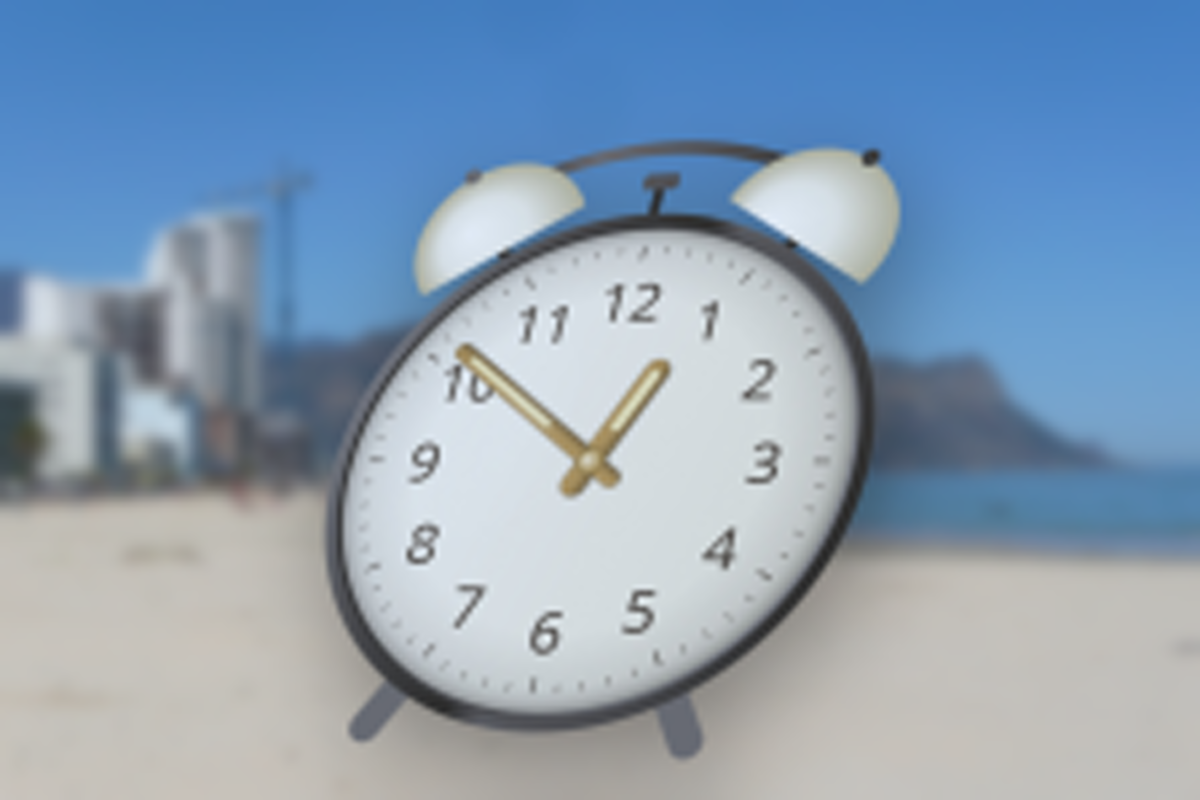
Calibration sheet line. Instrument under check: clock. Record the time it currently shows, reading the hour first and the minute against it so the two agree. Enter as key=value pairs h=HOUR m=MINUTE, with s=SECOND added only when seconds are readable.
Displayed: h=12 m=51
